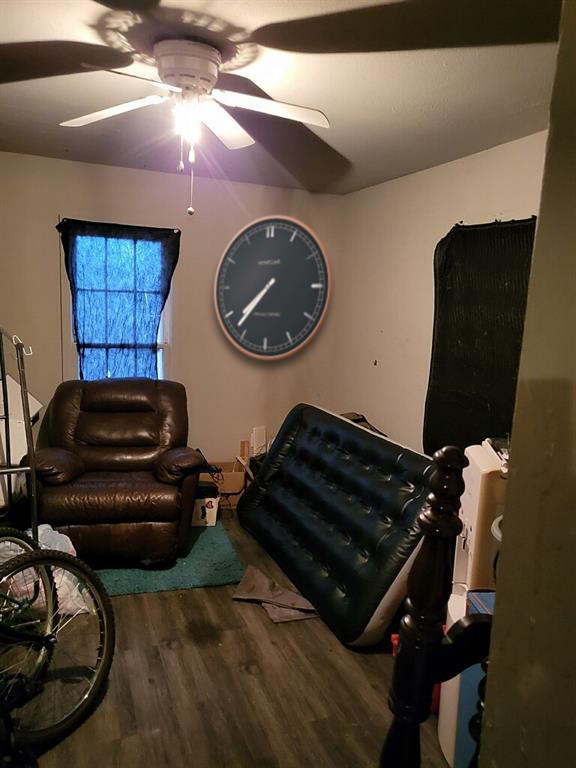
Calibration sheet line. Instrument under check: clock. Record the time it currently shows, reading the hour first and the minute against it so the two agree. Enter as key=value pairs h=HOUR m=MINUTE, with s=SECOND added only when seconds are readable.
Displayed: h=7 m=37
